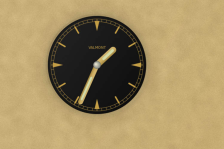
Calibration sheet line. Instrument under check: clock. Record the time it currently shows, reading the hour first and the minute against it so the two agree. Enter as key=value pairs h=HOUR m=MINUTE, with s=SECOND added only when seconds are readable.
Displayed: h=1 m=34
